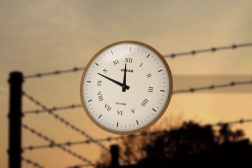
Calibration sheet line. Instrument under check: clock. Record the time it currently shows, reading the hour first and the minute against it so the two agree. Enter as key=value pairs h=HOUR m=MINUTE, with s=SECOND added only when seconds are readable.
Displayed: h=11 m=48
